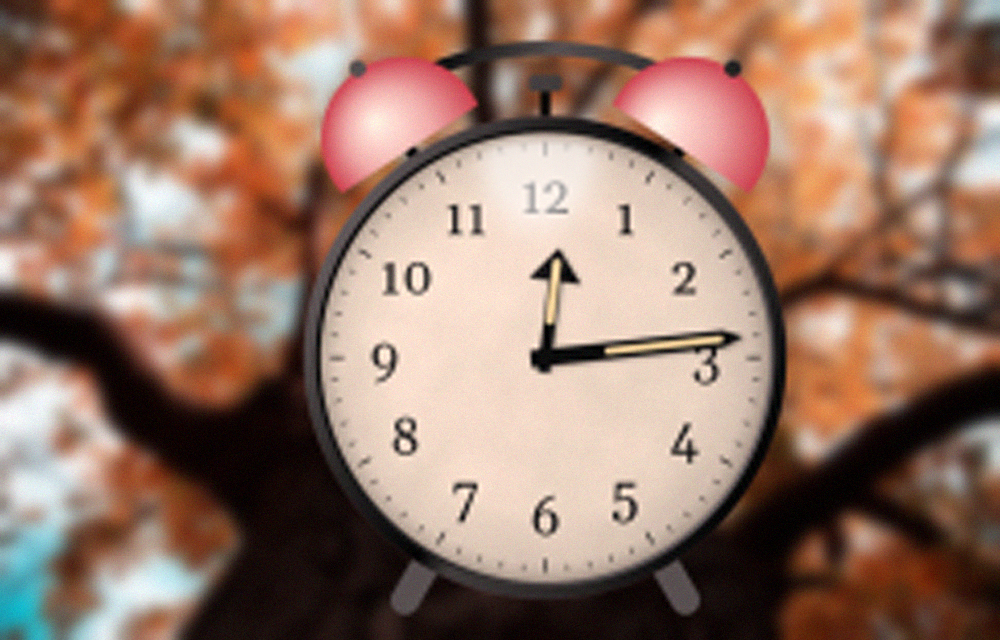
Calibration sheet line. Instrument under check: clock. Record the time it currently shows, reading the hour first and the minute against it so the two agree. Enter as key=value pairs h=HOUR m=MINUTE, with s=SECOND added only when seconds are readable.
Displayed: h=12 m=14
